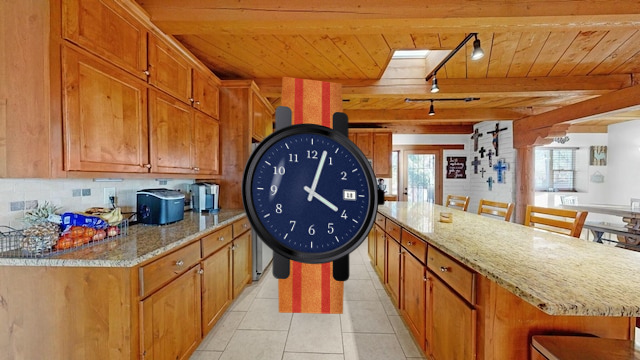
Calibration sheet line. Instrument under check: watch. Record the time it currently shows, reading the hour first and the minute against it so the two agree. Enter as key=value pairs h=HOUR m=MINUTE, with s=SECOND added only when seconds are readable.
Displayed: h=4 m=3
